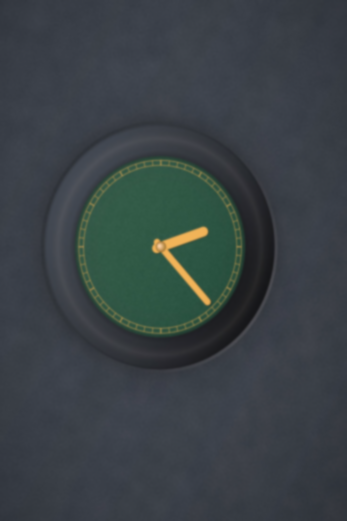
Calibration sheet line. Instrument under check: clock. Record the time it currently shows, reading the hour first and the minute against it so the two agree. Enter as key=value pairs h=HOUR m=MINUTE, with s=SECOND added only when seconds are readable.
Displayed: h=2 m=23
